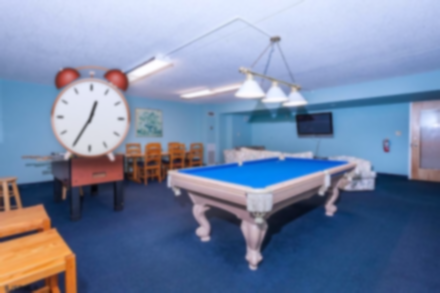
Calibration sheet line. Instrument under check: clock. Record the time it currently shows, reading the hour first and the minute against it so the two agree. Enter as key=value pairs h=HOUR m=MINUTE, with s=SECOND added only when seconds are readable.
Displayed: h=12 m=35
